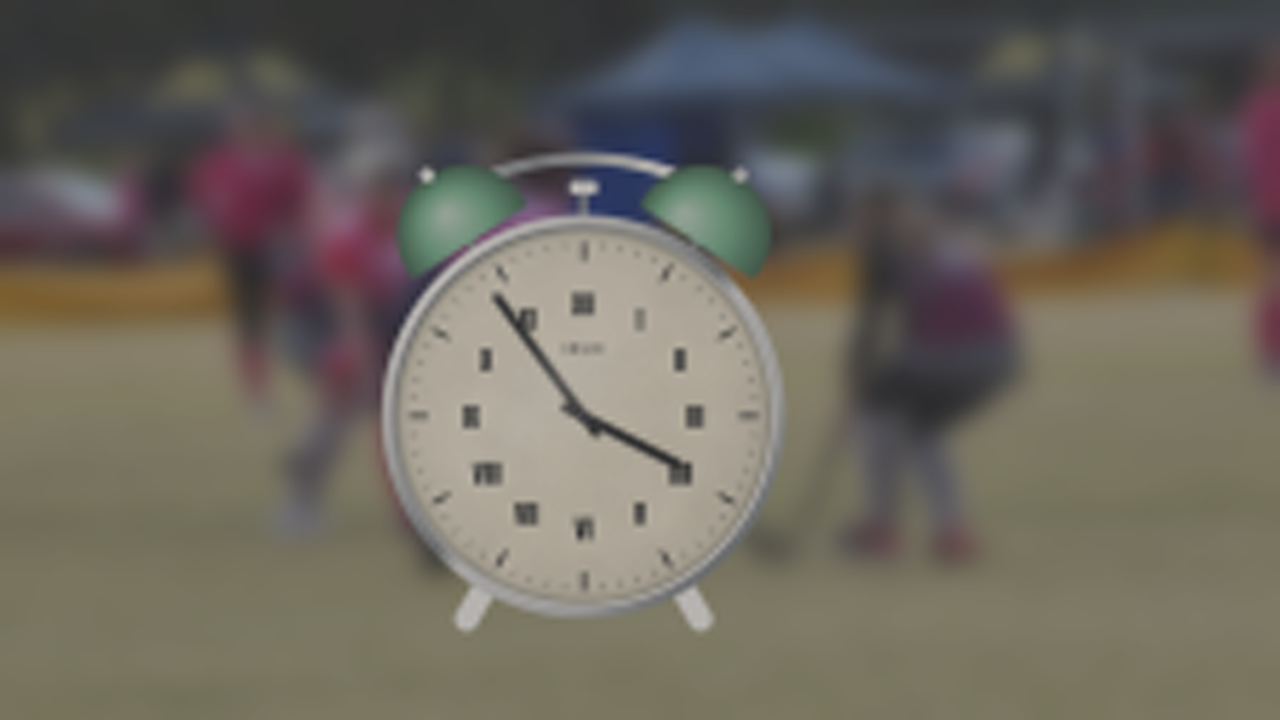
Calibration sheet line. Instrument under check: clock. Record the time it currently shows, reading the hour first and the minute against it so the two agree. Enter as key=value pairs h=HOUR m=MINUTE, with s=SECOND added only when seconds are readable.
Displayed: h=3 m=54
